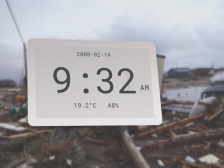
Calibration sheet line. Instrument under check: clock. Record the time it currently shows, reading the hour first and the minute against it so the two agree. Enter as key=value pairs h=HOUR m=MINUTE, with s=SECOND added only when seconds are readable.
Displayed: h=9 m=32
